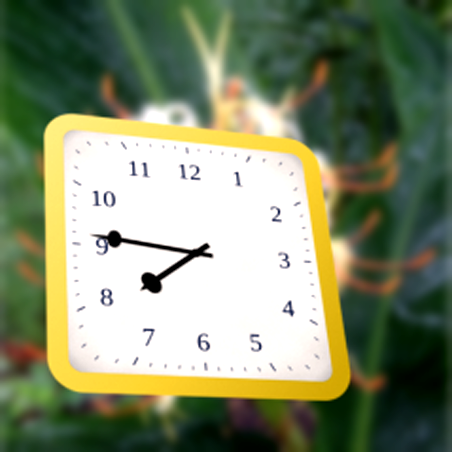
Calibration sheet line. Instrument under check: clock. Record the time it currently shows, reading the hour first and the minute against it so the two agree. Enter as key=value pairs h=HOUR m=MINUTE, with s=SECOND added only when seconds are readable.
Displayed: h=7 m=46
